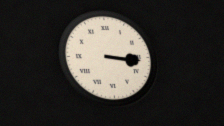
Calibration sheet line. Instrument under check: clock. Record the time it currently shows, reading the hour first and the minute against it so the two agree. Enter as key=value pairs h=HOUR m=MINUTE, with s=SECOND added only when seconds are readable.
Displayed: h=3 m=16
